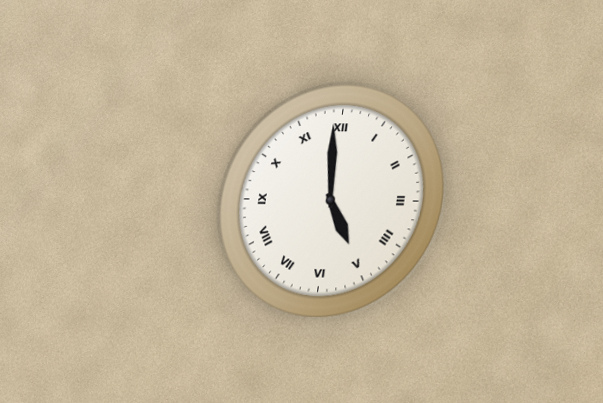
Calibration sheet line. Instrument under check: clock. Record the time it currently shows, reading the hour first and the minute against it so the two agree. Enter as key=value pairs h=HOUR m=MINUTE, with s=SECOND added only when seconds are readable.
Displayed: h=4 m=59
